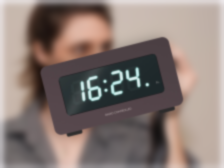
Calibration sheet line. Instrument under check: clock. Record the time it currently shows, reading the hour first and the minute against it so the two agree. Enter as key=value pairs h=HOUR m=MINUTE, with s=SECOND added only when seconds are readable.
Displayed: h=16 m=24
